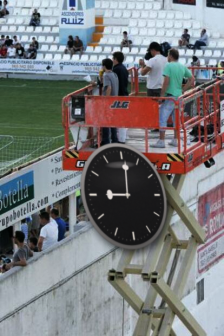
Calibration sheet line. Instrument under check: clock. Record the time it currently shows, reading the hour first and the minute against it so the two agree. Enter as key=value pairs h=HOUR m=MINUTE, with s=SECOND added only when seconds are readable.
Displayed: h=9 m=1
